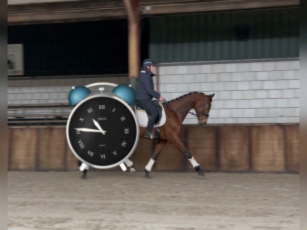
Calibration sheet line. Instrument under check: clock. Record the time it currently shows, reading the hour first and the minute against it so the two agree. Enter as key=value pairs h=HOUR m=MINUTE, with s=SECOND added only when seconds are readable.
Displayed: h=10 m=46
